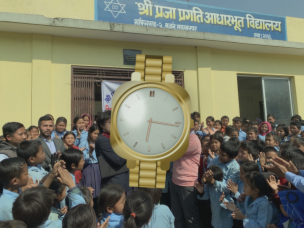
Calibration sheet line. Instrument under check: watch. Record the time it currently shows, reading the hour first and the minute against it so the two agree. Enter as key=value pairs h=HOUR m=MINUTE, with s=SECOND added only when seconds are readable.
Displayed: h=6 m=16
